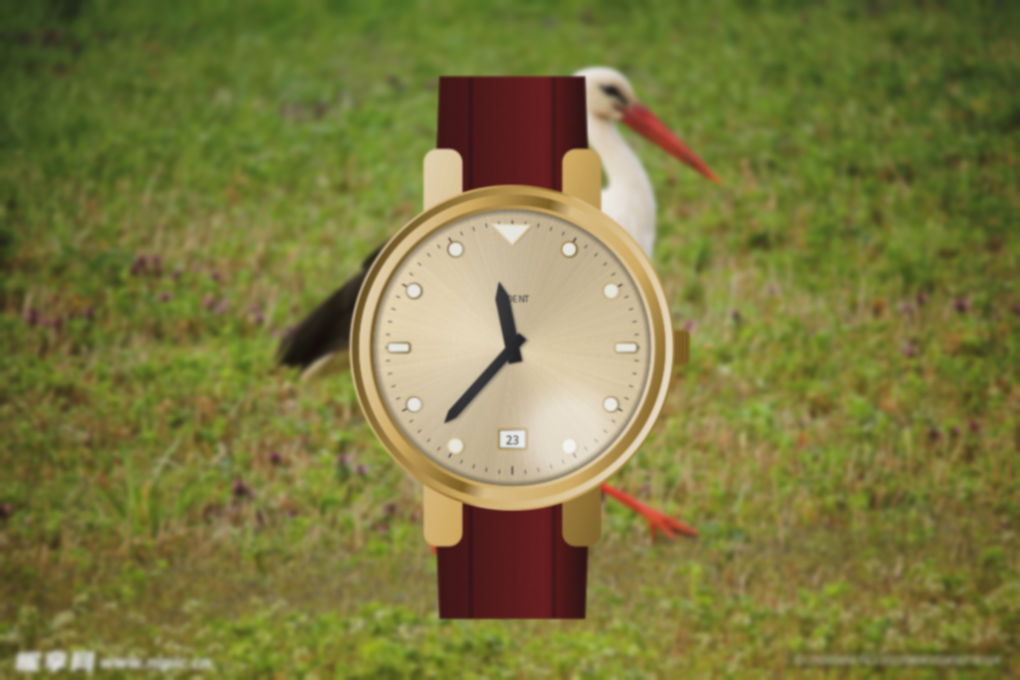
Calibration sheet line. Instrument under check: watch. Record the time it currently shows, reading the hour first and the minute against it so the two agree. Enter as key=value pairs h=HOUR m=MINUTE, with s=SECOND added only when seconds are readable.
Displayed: h=11 m=37
